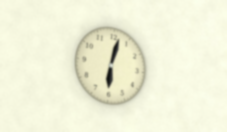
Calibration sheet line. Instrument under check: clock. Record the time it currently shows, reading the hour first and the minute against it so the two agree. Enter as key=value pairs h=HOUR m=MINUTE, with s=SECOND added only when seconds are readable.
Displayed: h=6 m=2
